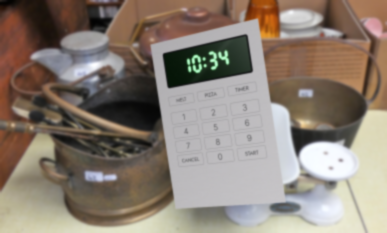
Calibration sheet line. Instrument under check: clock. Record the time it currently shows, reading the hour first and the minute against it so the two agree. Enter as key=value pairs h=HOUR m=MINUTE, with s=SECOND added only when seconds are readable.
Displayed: h=10 m=34
